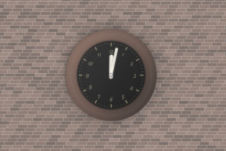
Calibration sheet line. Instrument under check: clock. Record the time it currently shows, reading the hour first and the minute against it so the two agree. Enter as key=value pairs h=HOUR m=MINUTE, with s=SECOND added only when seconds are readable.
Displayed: h=12 m=2
